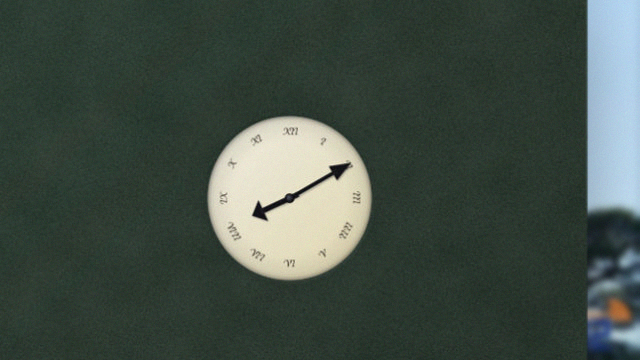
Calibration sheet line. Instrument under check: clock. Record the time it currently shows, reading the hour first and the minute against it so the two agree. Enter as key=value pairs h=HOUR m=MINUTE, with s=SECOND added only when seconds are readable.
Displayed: h=8 m=10
